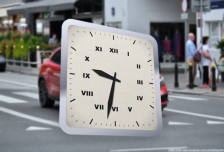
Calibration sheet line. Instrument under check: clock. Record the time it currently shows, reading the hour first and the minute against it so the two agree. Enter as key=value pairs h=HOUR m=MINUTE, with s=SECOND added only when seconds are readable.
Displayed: h=9 m=32
